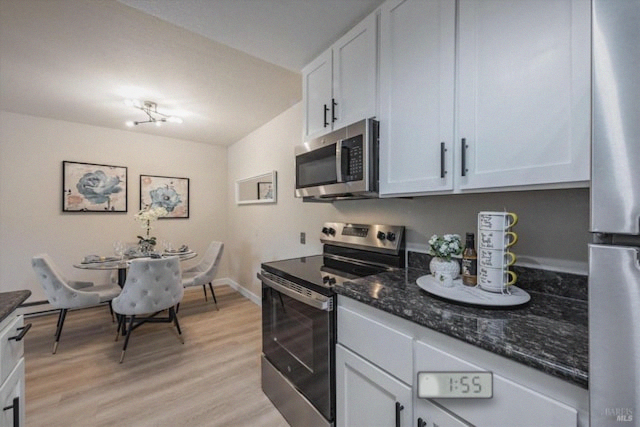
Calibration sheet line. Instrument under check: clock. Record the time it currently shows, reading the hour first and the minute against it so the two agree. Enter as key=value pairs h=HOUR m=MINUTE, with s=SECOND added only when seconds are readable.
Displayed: h=1 m=55
